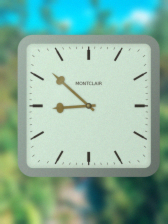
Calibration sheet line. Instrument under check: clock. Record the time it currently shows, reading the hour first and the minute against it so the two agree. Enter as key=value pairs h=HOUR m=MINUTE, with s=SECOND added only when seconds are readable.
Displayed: h=8 m=52
